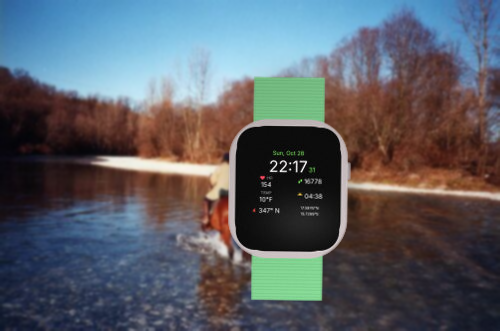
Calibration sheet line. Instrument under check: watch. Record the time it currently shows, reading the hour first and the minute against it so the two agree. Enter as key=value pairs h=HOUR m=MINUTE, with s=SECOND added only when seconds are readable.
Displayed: h=22 m=17
